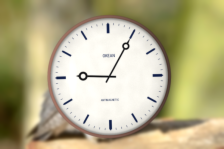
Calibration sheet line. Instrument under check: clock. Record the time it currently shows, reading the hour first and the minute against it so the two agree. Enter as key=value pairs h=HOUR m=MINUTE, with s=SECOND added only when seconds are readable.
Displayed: h=9 m=5
